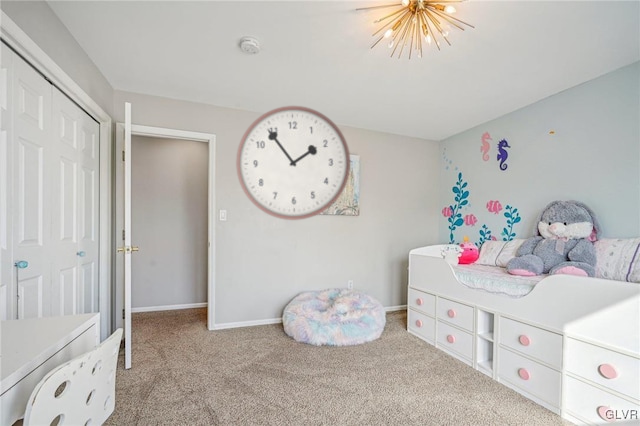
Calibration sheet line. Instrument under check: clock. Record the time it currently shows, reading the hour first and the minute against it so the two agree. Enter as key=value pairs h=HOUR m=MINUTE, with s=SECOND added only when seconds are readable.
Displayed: h=1 m=54
